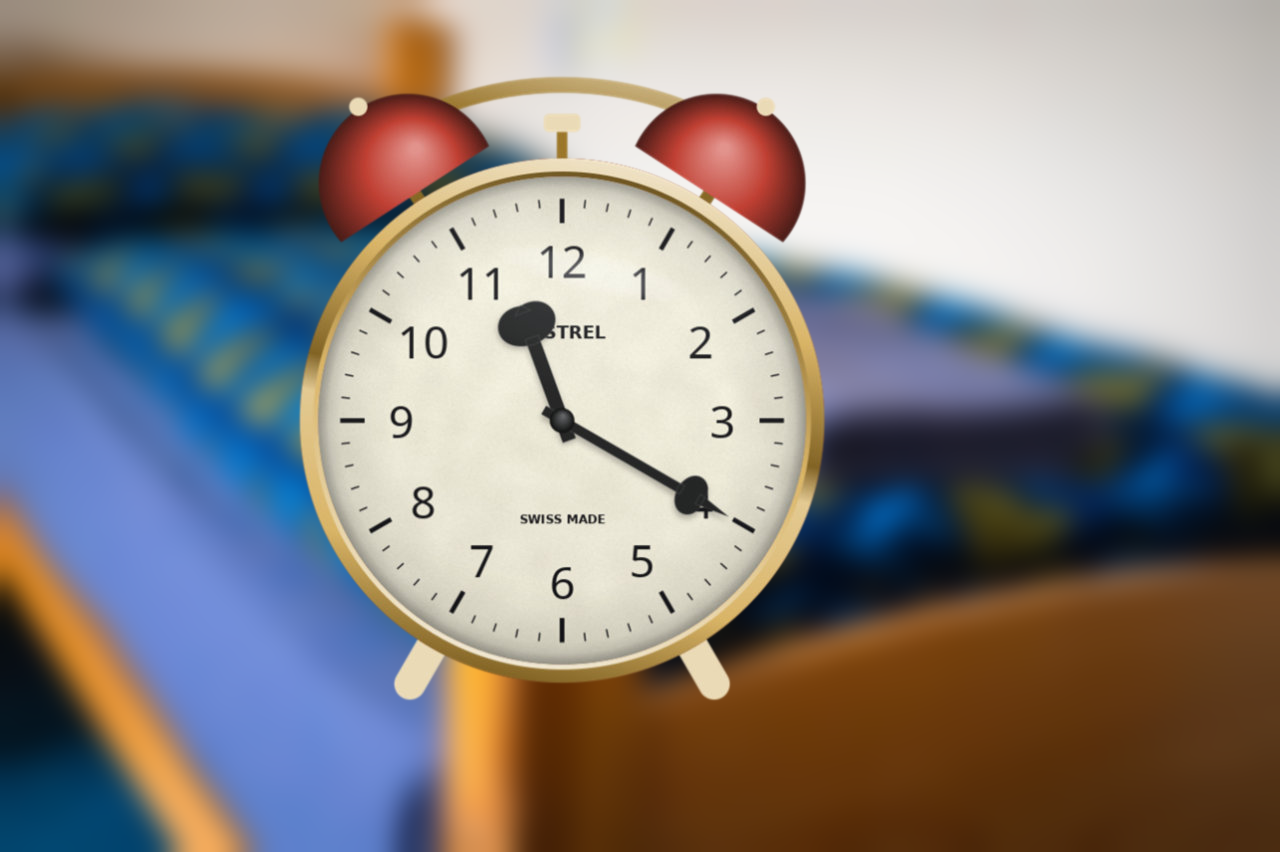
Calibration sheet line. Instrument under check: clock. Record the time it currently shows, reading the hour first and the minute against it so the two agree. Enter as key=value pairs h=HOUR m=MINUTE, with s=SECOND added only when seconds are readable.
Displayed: h=11 m=20
